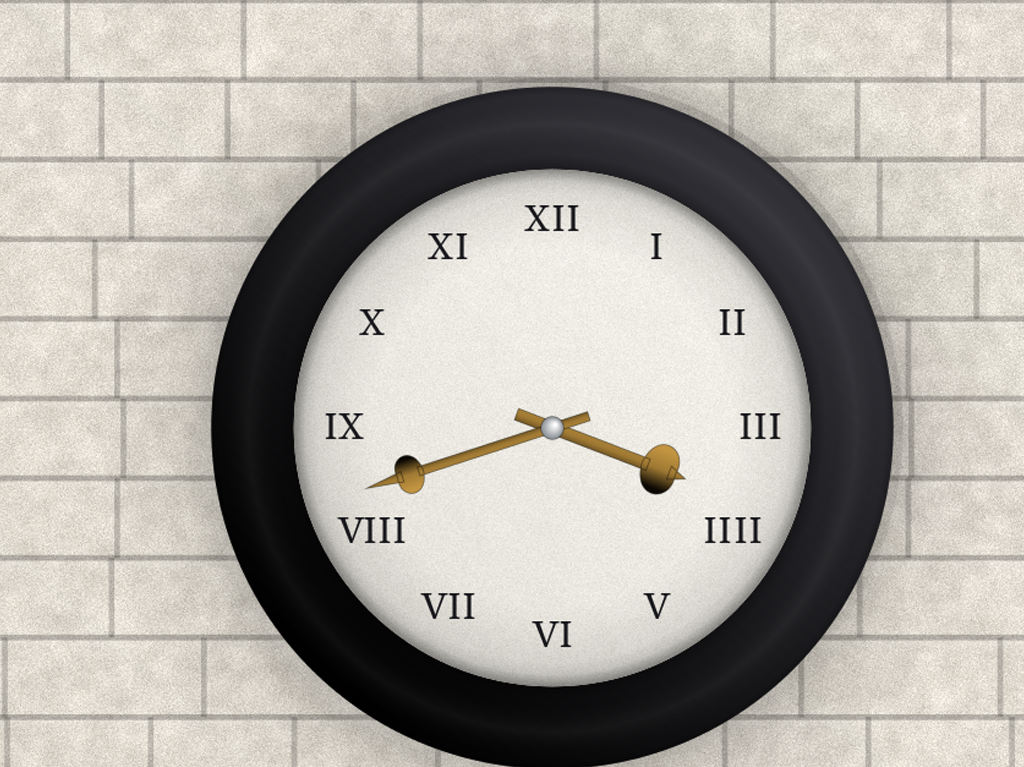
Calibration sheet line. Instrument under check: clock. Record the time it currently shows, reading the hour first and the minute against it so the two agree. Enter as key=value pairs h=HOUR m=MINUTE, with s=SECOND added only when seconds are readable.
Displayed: h=3 m=42
